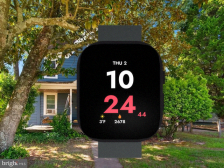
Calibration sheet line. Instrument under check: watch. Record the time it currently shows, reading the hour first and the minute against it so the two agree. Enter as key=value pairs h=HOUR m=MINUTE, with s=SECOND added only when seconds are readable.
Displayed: h=10 m=24
